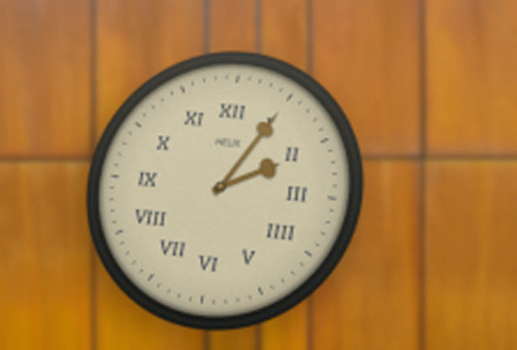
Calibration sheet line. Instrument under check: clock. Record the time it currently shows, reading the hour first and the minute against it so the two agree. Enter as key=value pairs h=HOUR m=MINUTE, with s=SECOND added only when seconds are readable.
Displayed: h=2 m=5
